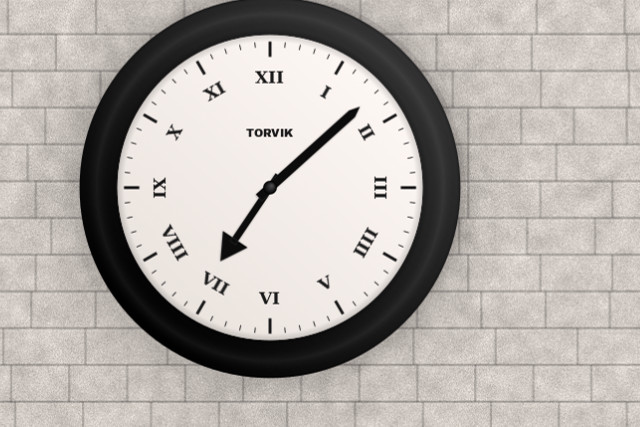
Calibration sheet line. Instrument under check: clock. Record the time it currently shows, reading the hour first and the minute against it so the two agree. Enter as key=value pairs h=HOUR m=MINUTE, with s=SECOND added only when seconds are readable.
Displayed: h=7 m=8
